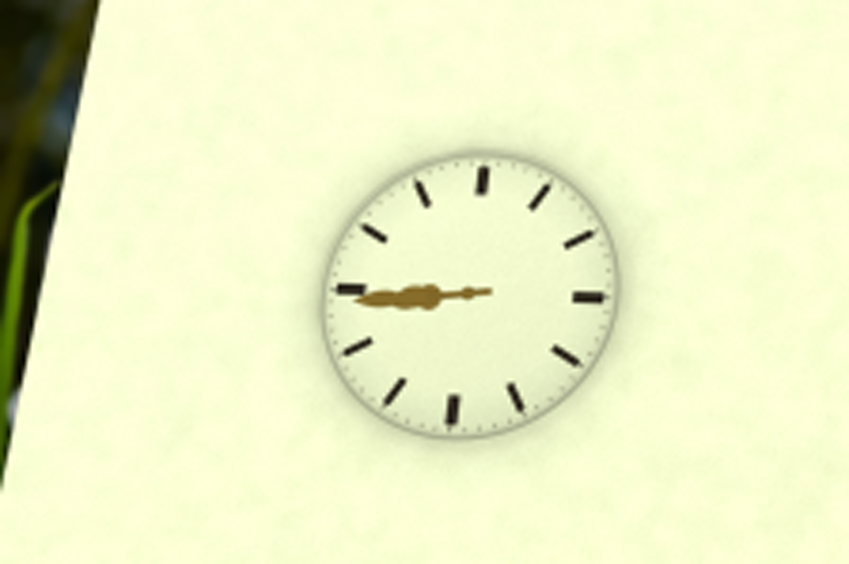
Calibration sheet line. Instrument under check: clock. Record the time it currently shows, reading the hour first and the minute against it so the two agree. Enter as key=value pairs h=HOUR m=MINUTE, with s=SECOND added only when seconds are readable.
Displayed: h=8 m=44
